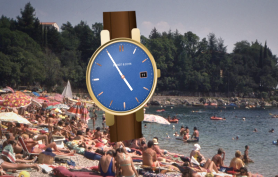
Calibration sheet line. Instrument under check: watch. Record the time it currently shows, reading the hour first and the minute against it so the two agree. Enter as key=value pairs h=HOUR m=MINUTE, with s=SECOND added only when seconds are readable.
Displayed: h=4 m=55
